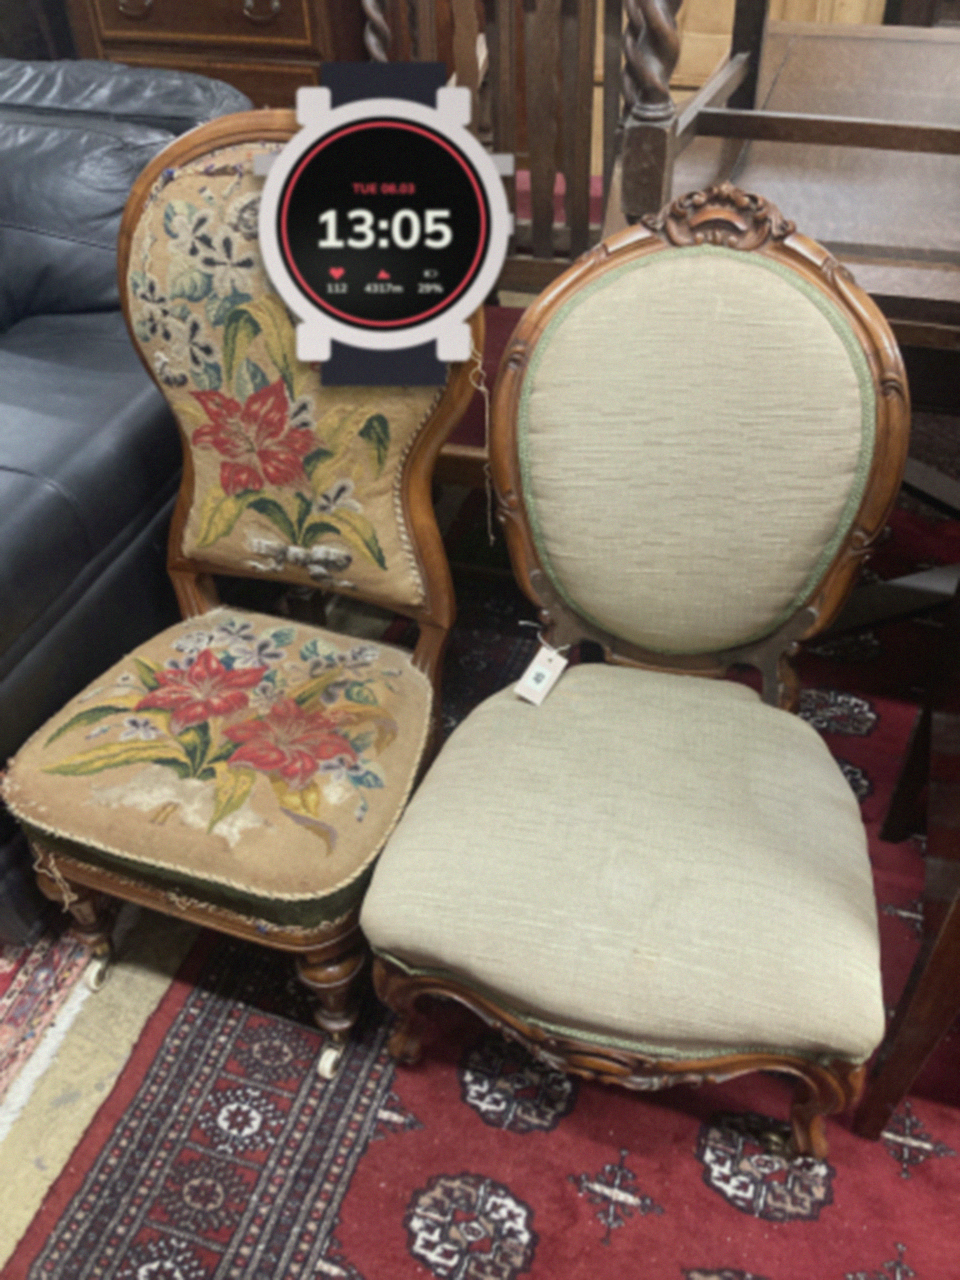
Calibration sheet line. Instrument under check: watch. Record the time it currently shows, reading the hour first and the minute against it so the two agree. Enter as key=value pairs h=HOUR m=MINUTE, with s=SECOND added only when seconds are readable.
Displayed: h=13 m=5
